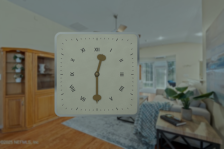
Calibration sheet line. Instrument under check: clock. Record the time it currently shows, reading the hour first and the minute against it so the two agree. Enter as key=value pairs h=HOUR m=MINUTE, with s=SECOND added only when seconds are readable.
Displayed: h=12 m=30
